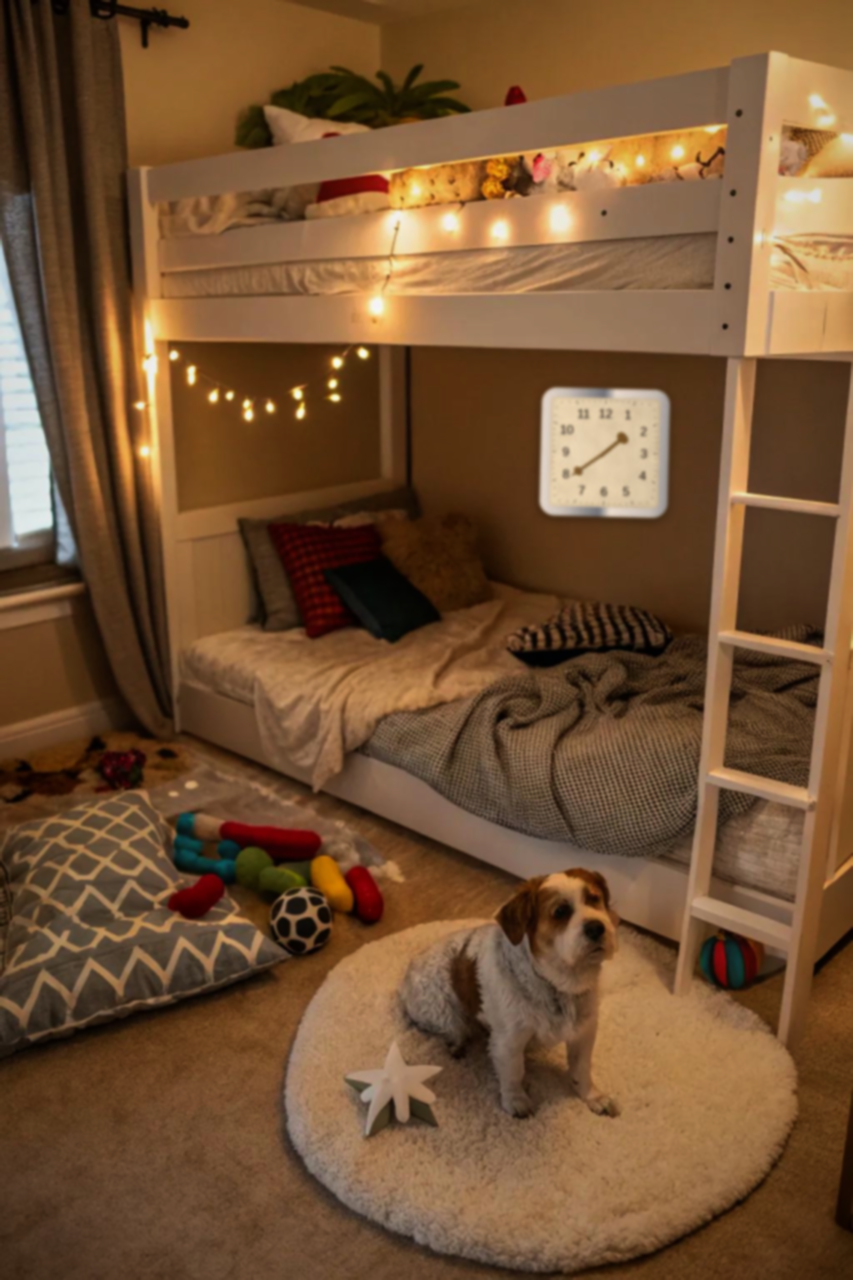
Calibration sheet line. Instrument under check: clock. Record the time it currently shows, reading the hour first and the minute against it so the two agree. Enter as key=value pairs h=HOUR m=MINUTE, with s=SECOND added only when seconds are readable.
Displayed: h=1 m=39
